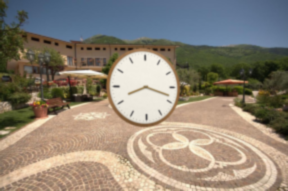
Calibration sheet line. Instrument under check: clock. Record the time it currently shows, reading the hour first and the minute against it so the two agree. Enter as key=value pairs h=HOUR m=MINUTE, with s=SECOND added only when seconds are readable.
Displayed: h=8 m=18
